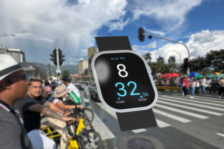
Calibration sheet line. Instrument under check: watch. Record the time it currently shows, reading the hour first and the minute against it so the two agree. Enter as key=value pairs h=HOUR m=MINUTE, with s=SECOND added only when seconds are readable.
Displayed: h=8 m=32
